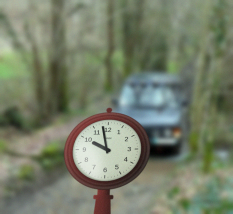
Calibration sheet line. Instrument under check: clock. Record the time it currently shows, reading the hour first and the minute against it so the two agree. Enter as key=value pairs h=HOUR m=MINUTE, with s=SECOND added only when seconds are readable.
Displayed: h=9 m=58
